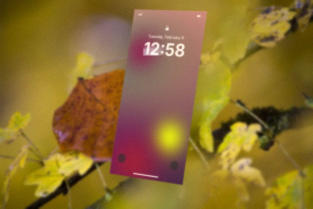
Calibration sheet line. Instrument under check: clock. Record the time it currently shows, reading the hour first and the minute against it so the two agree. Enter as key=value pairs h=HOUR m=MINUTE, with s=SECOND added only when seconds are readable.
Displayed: h=12 m=58
